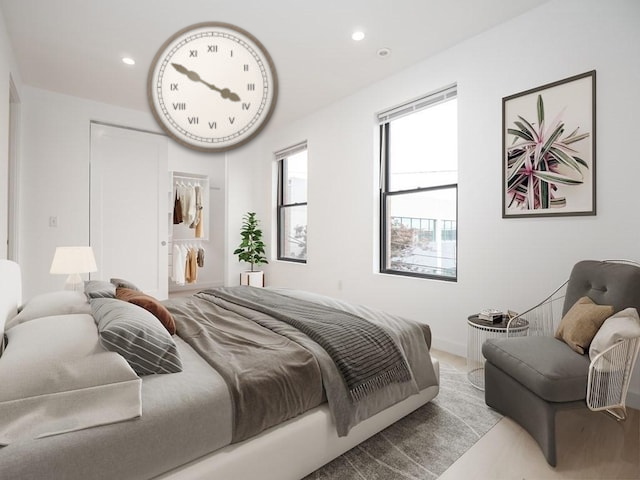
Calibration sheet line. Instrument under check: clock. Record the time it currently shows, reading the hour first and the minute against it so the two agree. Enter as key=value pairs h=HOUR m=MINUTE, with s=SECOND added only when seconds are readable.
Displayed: h=3 m=50
